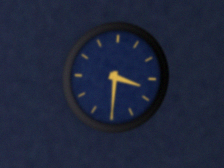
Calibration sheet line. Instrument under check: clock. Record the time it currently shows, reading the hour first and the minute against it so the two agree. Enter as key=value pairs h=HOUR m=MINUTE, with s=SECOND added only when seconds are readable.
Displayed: h=3 m=30
